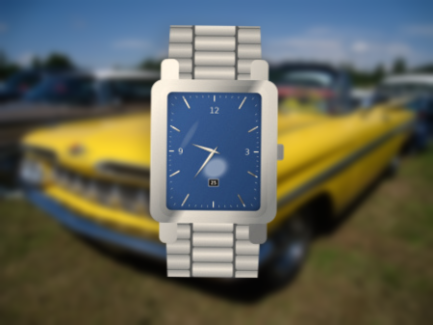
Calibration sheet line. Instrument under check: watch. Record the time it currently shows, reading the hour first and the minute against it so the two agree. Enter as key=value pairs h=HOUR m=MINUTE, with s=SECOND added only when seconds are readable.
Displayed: h=9 m=36
